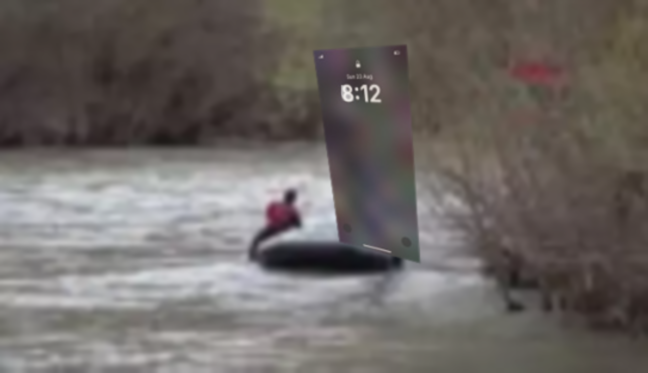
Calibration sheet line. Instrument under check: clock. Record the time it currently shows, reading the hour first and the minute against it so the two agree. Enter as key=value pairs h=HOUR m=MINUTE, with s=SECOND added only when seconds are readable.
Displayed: h=8 m=12
